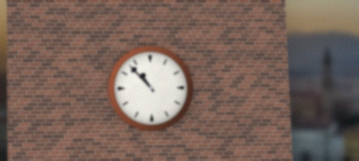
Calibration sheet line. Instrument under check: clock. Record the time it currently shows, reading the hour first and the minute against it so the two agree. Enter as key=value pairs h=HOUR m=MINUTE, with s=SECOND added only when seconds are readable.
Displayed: h=10 m=53
